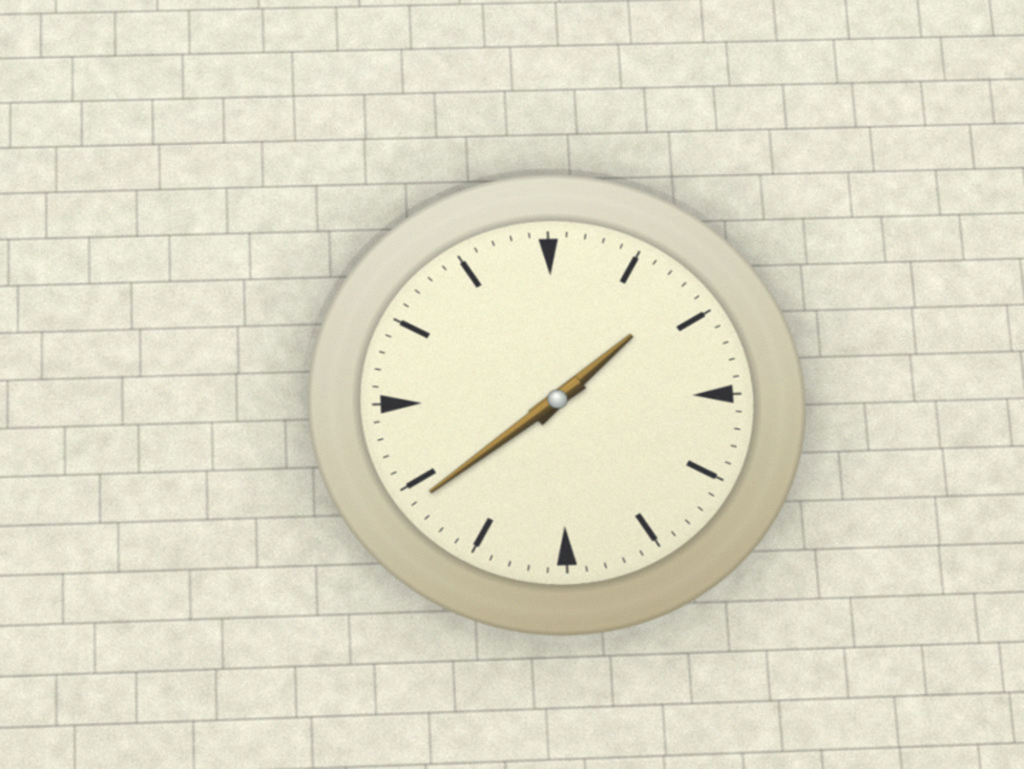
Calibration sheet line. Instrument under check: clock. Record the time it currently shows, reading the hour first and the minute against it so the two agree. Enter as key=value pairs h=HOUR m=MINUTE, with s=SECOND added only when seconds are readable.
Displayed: h=1 m=39
